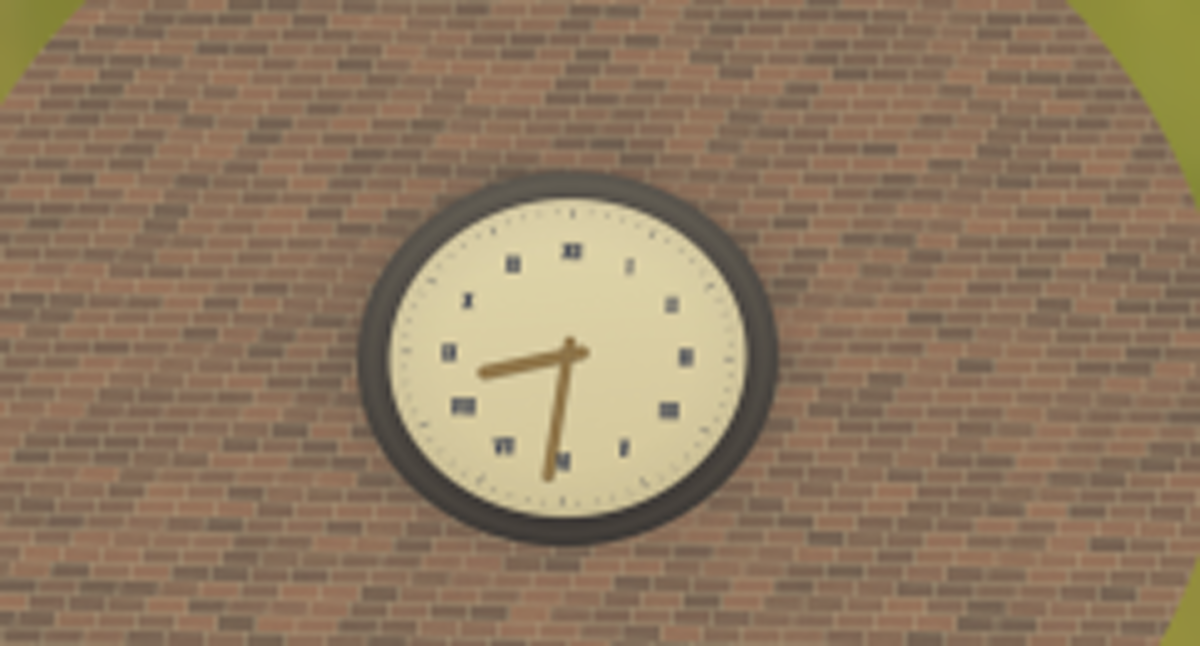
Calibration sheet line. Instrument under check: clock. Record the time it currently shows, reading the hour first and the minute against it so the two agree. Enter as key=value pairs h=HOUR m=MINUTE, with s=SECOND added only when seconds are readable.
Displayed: h=8 m=31
